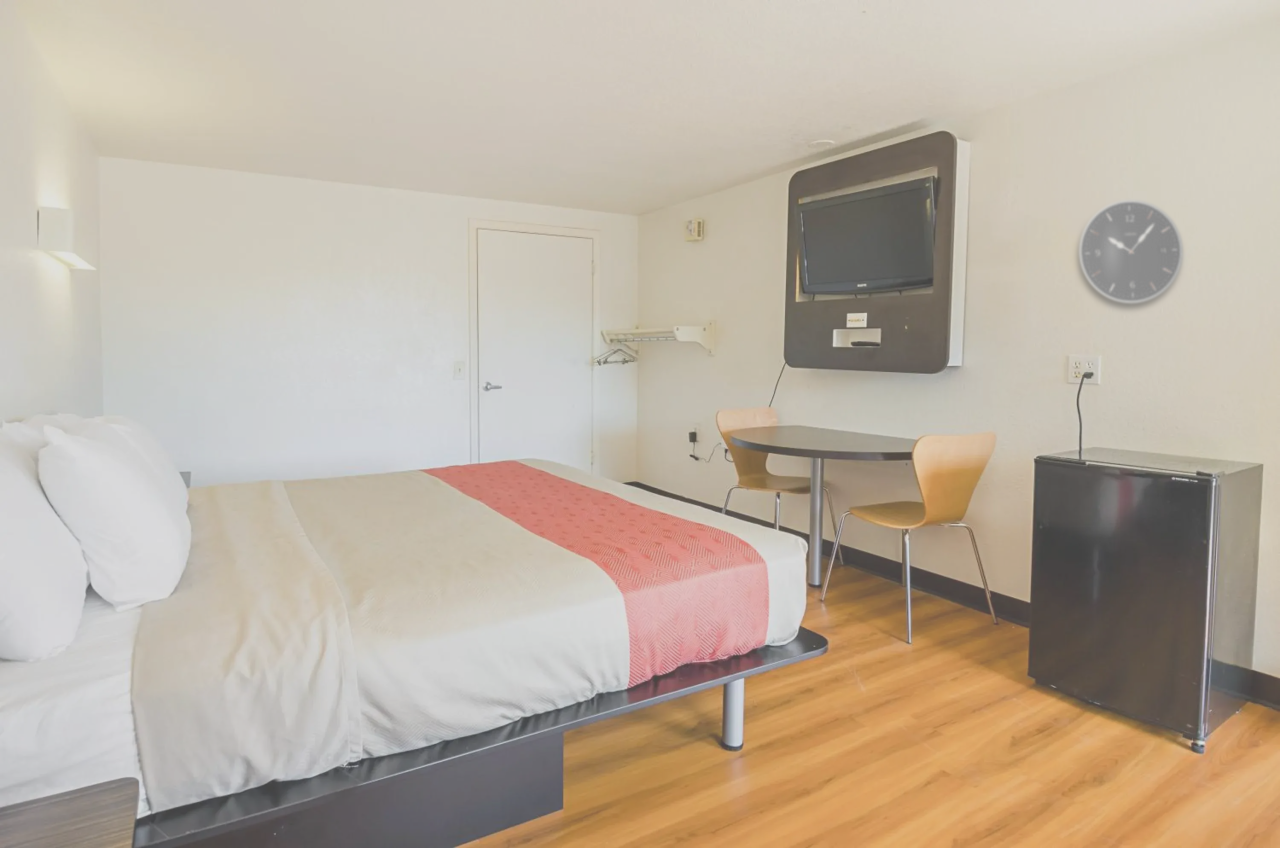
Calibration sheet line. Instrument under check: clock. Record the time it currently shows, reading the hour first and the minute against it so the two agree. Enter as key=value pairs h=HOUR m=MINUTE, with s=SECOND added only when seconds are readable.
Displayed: h=10 m=7
